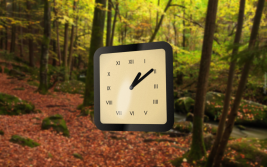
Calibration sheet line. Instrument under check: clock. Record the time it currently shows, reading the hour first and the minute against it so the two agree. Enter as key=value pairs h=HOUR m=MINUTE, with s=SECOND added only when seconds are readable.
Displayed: h=1 m=9
